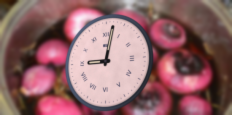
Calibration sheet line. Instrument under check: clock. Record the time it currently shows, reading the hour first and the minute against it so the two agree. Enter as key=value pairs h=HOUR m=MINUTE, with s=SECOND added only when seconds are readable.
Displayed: h=9 m=2
